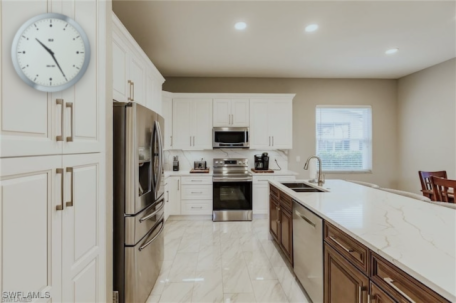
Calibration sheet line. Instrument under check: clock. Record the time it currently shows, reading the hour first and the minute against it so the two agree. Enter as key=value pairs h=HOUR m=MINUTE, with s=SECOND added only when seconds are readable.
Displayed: h=10 m=25
